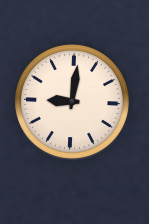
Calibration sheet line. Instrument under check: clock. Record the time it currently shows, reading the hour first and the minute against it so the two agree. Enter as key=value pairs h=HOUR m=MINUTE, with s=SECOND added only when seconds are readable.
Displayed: h=9 m=1
